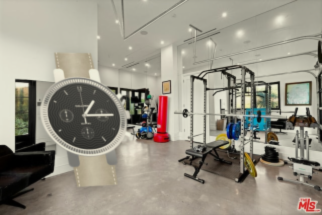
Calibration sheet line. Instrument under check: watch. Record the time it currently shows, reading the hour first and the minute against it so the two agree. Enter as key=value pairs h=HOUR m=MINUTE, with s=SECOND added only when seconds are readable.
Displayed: h=1 m=15
